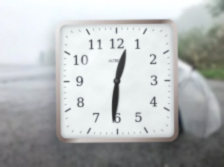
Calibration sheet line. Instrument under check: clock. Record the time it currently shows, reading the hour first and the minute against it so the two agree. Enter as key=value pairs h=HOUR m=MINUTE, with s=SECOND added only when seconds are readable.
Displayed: h=12 m=31
